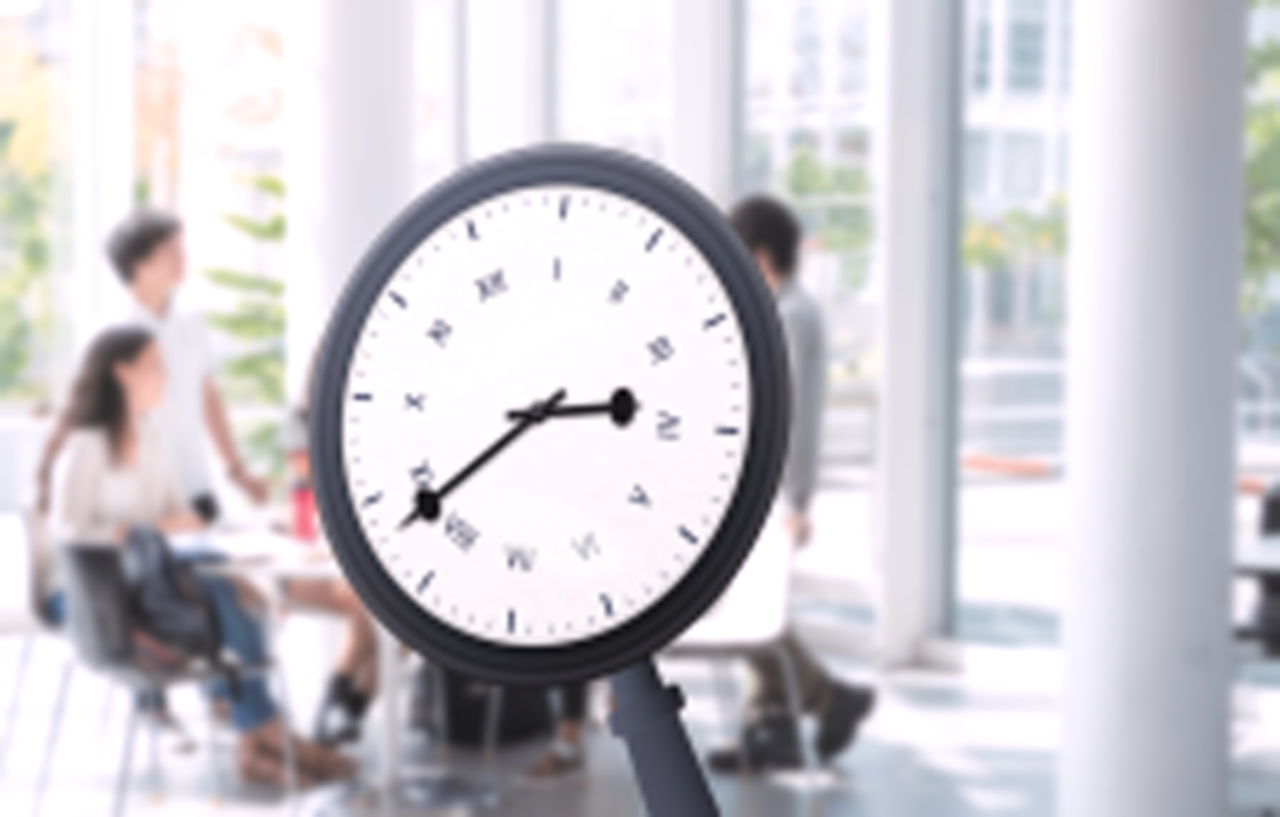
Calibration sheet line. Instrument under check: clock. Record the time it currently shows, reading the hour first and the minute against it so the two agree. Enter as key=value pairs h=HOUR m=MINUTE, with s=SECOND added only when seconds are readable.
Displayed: h=3 m=43
